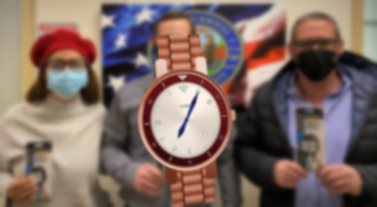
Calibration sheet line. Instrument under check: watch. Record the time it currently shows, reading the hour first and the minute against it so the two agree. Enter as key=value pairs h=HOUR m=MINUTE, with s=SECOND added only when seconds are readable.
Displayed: h=7 m=5
